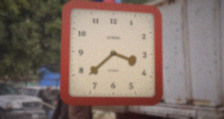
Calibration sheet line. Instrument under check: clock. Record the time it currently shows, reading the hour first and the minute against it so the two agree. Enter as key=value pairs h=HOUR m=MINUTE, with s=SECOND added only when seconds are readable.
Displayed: h=3 m=38
